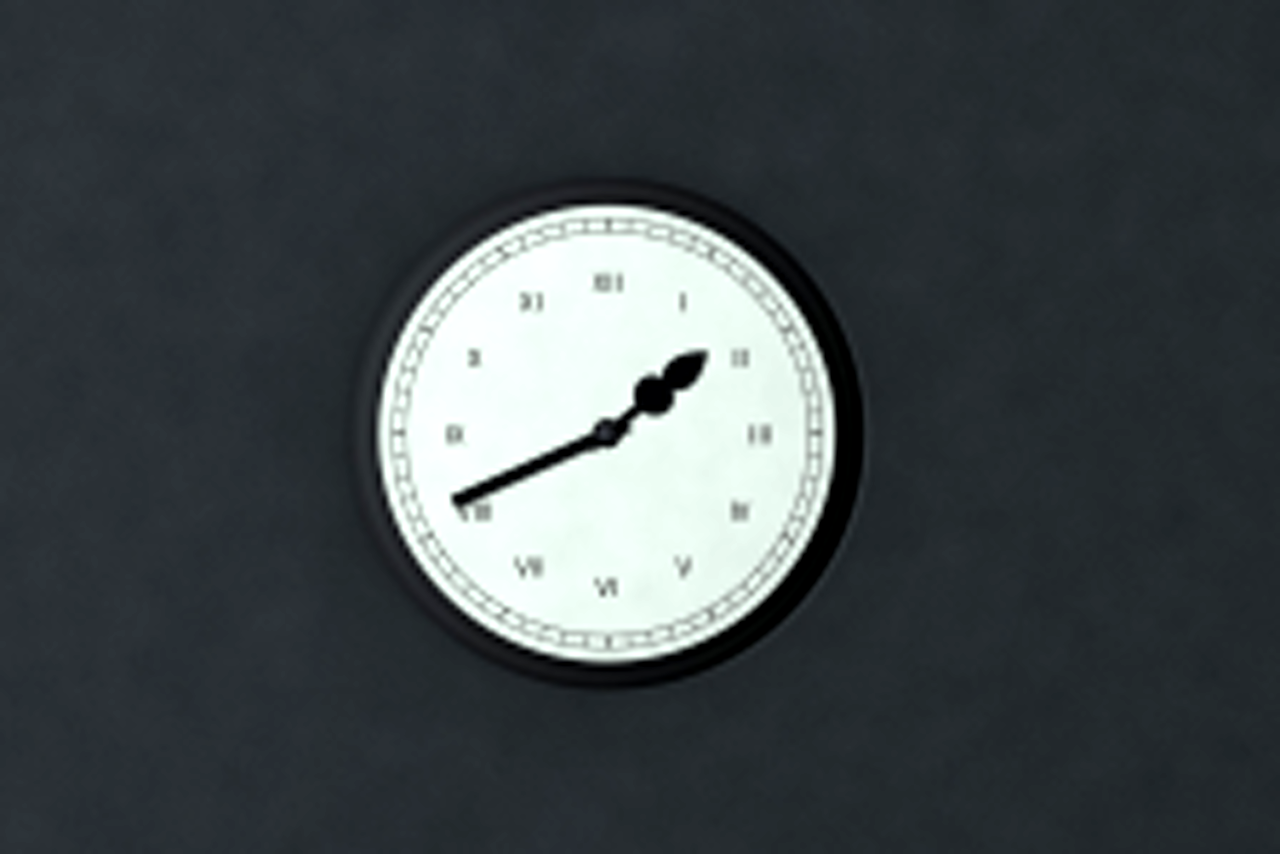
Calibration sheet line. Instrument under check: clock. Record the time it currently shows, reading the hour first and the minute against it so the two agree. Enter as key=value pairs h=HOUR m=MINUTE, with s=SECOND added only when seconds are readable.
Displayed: h=1 m=41
